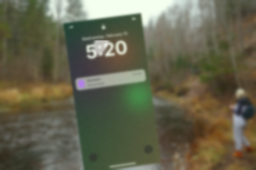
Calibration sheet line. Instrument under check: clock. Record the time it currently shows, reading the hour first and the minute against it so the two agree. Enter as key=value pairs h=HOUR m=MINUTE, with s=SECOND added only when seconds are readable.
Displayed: h=5 m=20
